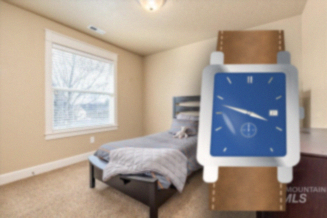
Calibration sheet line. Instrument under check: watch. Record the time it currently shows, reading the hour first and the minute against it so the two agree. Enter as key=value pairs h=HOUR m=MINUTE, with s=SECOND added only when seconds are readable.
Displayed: h=3 m=48
